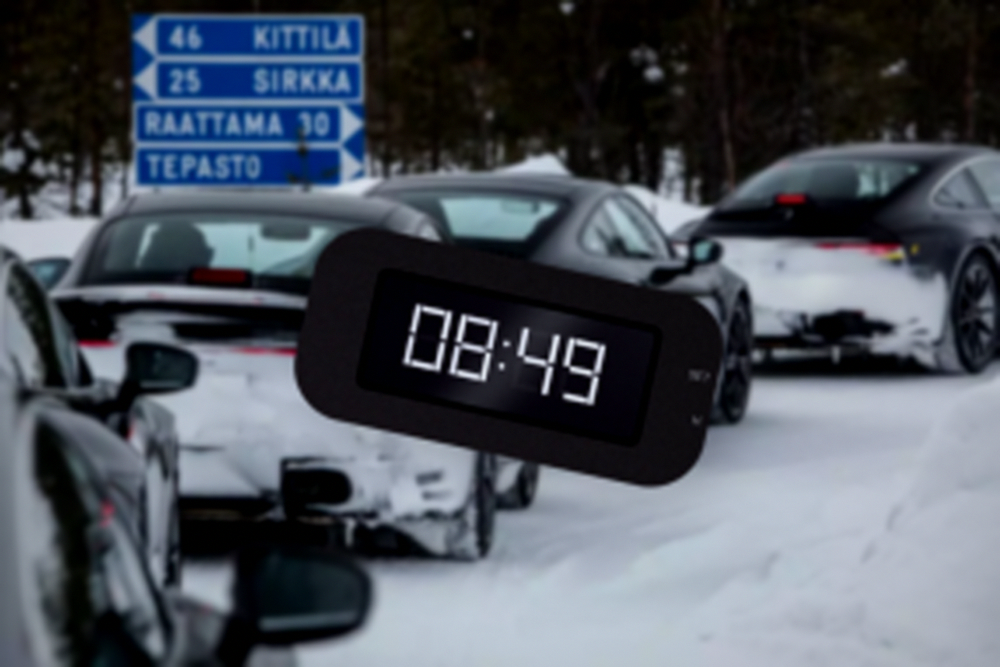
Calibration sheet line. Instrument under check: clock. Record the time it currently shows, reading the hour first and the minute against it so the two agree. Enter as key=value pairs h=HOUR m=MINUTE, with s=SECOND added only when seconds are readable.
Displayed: h=8 m=49
